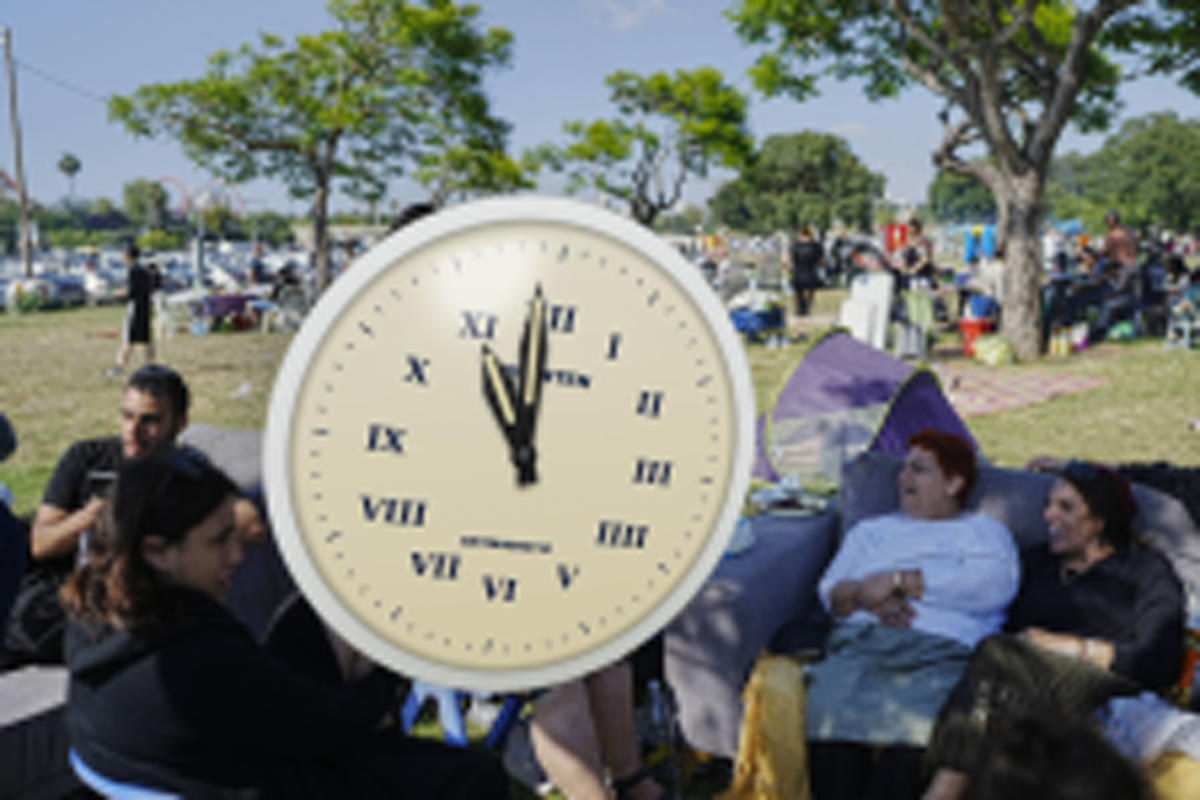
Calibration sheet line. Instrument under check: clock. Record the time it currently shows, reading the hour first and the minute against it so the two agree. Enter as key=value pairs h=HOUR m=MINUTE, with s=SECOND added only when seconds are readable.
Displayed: h=10 m=59
